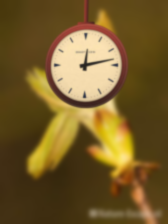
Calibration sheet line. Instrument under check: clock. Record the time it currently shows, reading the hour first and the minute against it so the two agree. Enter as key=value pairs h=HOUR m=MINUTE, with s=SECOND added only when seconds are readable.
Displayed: h=12 m=13
